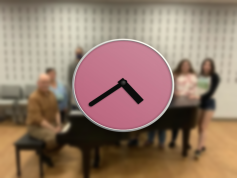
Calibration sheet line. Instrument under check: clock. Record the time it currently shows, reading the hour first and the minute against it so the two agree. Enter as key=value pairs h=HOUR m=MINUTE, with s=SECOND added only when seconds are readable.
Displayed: h=4 m=39
